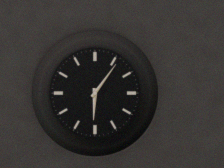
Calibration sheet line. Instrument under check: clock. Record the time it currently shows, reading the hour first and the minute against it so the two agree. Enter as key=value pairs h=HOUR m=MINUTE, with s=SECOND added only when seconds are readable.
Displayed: h=6 m=6
